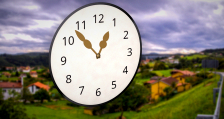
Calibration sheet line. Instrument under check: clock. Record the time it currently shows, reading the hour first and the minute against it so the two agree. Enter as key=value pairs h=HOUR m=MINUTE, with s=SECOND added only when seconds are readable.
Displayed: h=12 m=53
